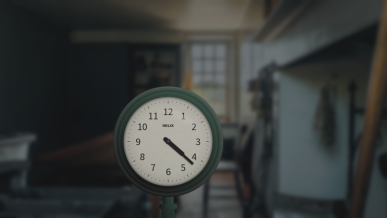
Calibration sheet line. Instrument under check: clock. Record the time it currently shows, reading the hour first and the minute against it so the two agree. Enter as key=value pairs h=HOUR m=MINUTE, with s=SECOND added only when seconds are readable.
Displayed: h=4 m=22
